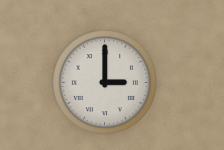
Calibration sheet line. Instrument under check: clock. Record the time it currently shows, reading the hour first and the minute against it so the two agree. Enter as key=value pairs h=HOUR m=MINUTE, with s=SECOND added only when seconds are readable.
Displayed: h=3 m=0
